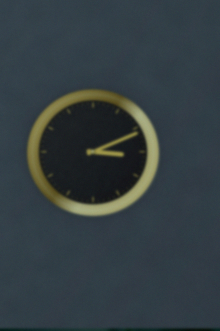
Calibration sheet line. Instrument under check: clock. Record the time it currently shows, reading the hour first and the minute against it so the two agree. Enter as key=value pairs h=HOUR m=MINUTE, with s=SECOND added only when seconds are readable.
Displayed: h=3 m=11
